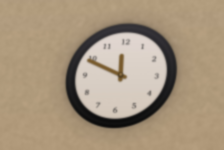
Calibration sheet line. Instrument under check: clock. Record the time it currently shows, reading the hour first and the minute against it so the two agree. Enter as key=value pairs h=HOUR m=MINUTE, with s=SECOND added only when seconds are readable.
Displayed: h=11 m=49
